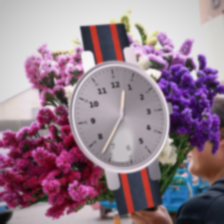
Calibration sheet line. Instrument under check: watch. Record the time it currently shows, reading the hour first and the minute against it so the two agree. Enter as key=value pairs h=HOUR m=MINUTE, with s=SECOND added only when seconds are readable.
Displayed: h=12 m=37
